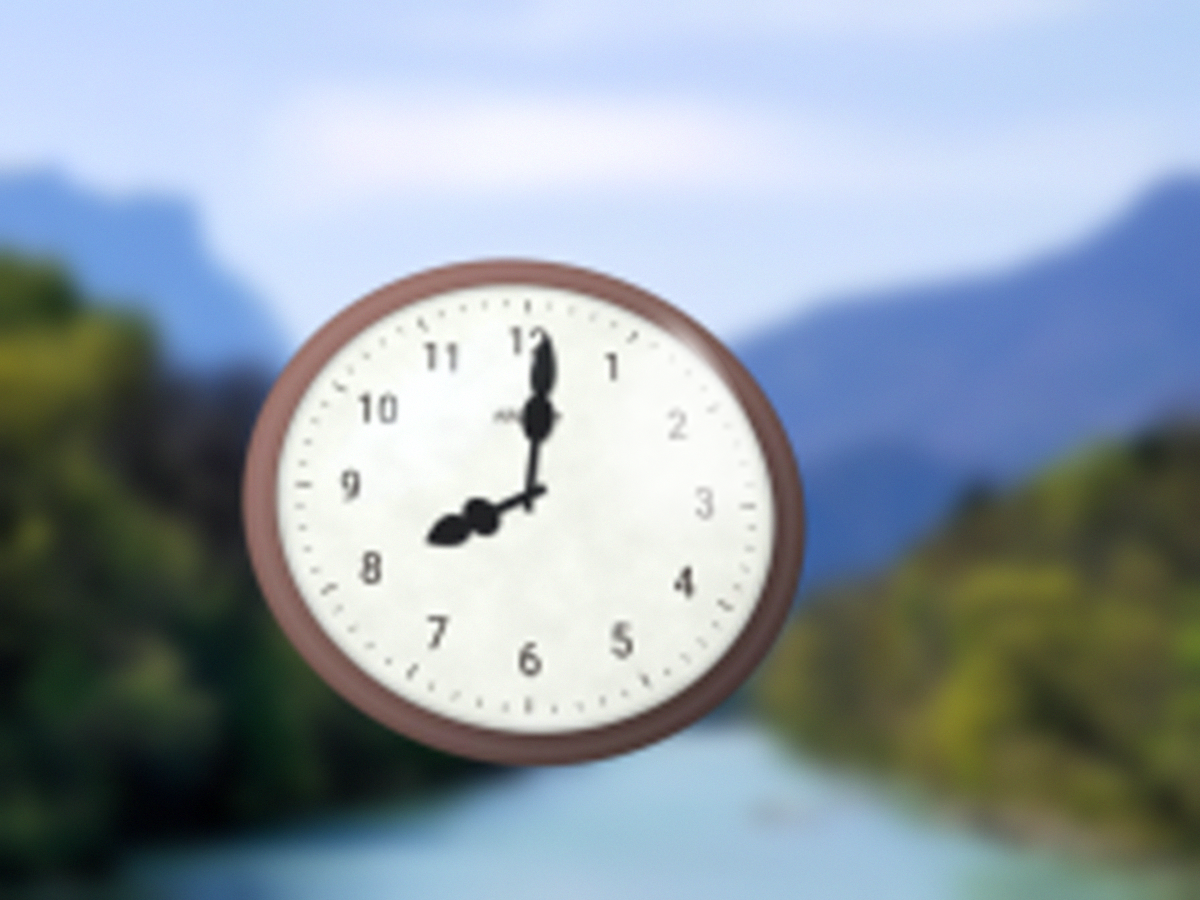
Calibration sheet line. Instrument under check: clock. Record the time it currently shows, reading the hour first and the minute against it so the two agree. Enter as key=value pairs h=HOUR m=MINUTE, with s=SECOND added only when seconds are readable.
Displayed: h=8 m=1
